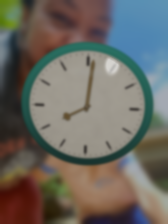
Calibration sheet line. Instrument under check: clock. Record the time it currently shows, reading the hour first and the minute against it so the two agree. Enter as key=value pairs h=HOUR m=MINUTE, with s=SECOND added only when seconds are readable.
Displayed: h=8 m=1
